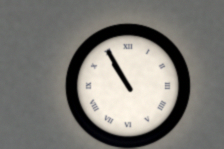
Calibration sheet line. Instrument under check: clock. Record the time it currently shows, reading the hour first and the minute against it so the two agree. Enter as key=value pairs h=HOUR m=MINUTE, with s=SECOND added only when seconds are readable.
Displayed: h=10 m=55
